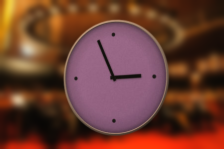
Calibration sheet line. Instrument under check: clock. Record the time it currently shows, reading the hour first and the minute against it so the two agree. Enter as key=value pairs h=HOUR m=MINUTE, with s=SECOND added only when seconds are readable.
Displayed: h=2 m=56
